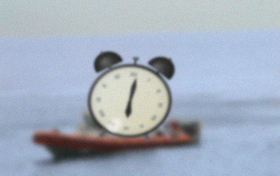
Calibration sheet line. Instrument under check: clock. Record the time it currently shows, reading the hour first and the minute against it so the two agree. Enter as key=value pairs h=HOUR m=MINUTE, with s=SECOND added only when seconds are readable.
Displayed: h=6 m=1
